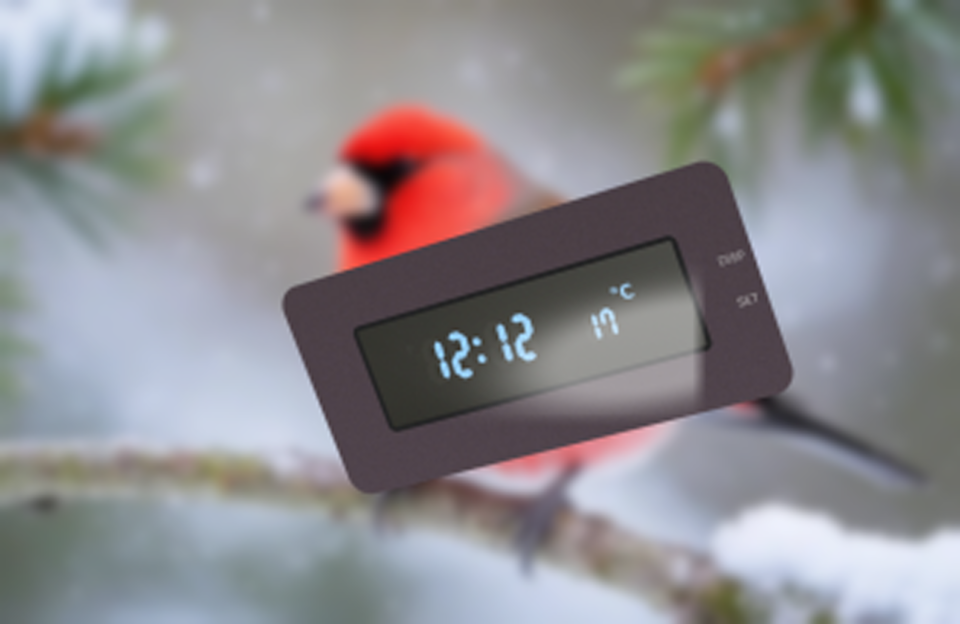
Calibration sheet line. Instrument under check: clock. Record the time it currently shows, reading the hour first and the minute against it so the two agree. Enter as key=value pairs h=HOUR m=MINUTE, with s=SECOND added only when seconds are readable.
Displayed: h=12 m=12
